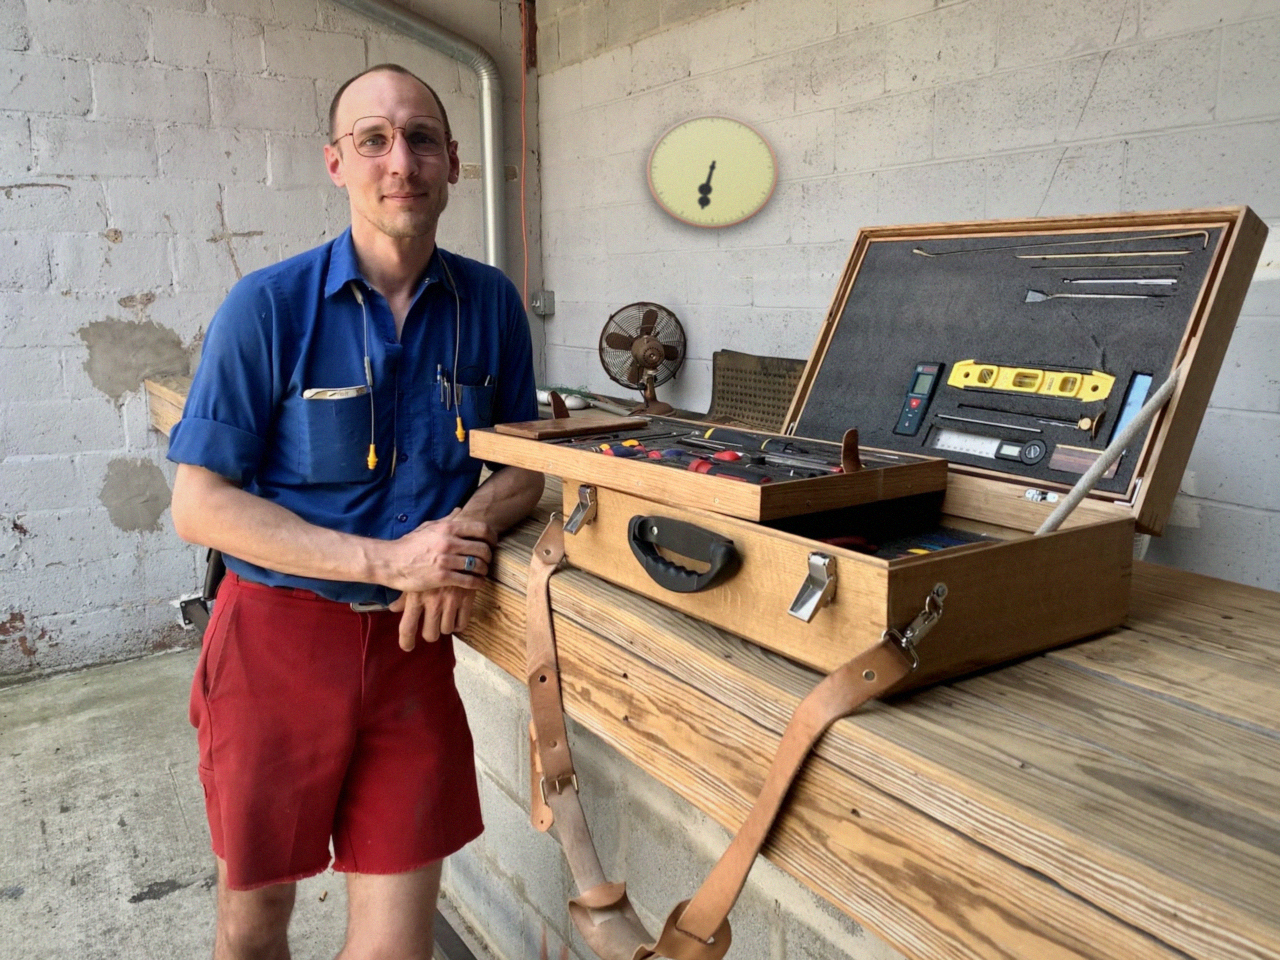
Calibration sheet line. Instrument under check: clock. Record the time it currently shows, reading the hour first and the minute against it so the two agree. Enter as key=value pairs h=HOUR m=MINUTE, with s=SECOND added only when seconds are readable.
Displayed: h=6 m=32
